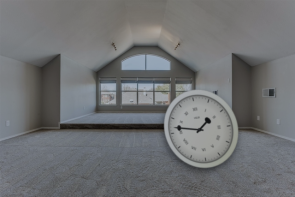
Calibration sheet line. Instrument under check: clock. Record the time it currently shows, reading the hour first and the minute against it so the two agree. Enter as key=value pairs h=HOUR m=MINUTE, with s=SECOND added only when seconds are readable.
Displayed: h=1 m=47
